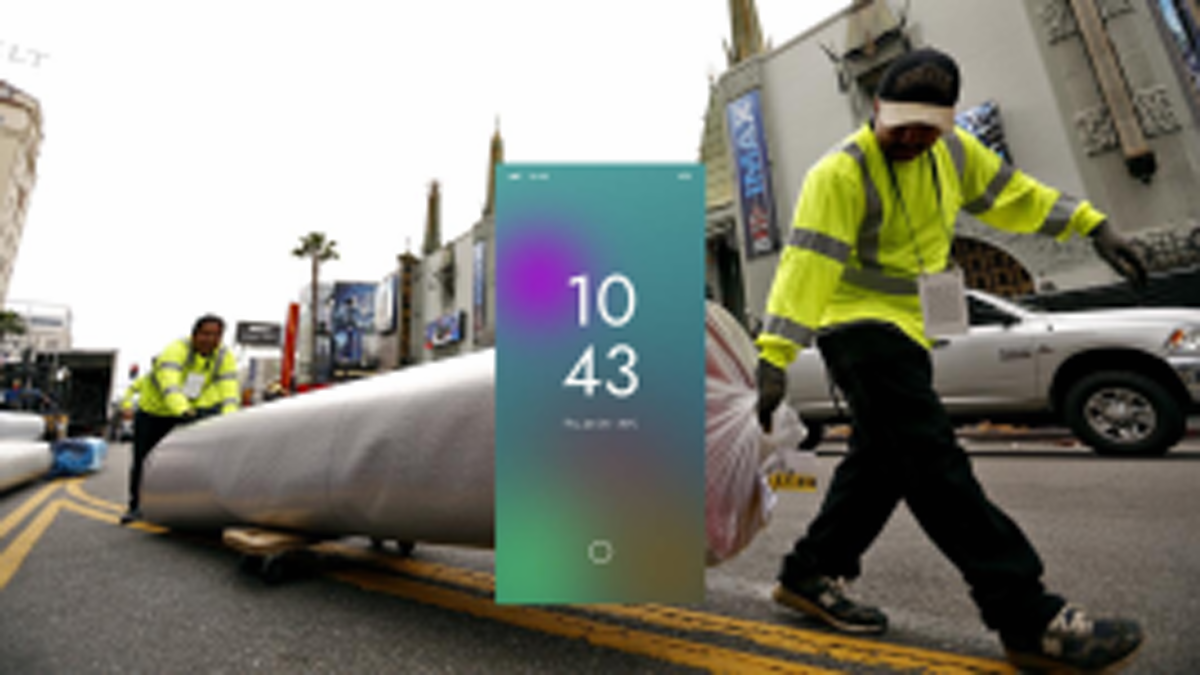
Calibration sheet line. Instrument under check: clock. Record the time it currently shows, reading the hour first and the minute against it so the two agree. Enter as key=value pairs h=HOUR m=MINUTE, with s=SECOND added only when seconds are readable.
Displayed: h=10 m=43
